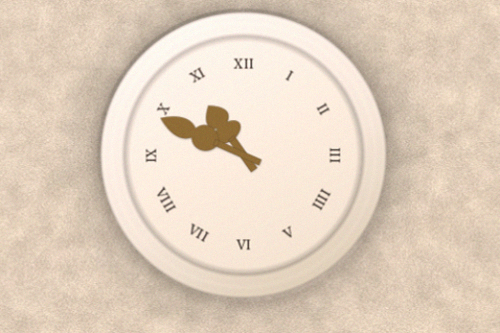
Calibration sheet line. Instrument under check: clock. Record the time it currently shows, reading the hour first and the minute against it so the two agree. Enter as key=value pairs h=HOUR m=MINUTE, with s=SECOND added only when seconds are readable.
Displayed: h=10 m=49
